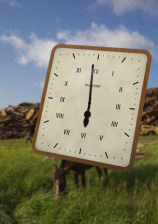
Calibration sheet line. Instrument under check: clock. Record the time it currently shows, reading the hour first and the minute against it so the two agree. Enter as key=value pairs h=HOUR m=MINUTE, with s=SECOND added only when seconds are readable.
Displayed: h=5 m=59
